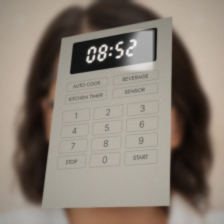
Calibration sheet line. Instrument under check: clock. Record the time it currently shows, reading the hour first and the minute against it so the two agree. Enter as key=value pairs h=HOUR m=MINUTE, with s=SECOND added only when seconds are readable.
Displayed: h=8 m=52
